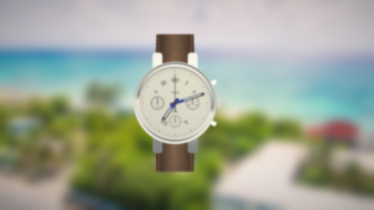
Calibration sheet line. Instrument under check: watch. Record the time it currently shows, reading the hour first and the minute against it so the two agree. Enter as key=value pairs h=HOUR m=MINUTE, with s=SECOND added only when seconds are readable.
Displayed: h=7 m=12
